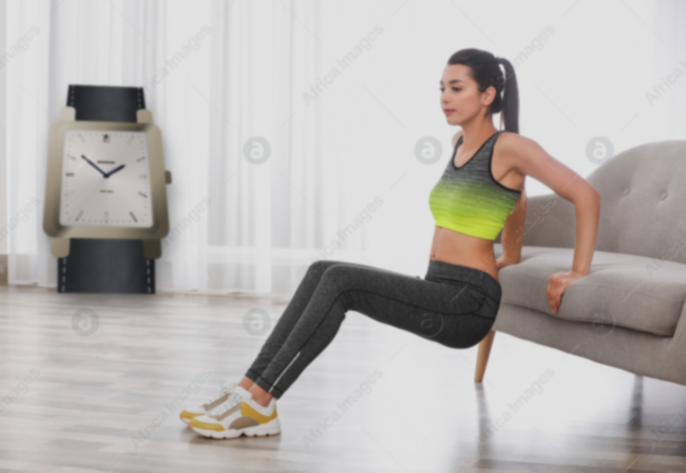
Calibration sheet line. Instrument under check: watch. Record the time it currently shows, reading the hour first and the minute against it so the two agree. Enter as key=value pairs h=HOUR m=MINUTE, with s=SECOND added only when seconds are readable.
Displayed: h=1 m=52
